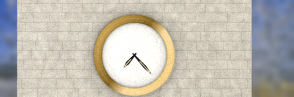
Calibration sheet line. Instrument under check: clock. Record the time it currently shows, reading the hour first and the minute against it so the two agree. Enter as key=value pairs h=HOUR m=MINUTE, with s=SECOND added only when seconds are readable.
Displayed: h=7 m=23
